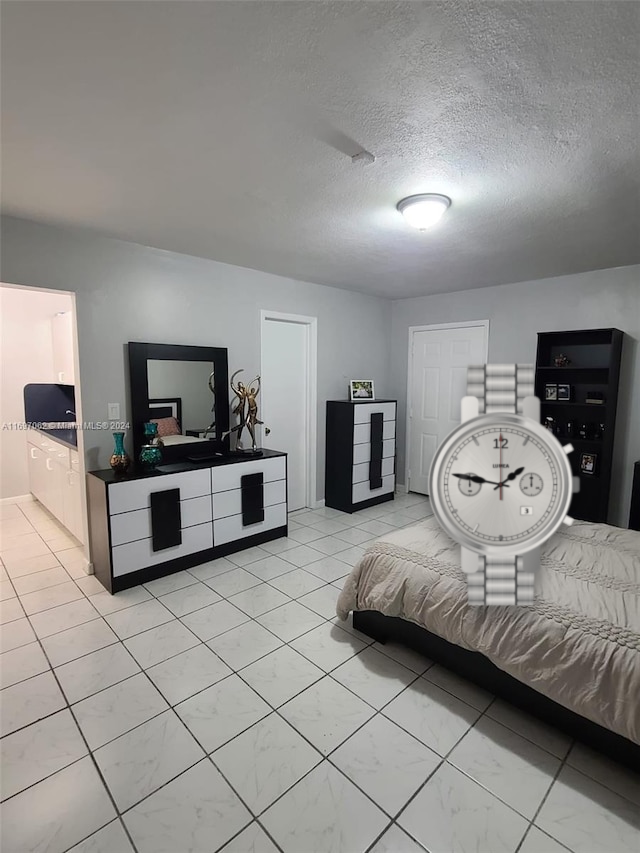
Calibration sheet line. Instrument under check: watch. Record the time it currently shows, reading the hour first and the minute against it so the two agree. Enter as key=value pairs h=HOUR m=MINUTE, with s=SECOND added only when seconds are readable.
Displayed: h=1 m=47
